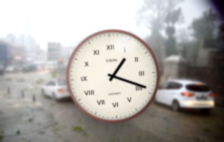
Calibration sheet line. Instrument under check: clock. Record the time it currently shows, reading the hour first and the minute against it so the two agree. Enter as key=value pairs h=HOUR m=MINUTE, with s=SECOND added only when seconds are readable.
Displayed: h=1 m=19
